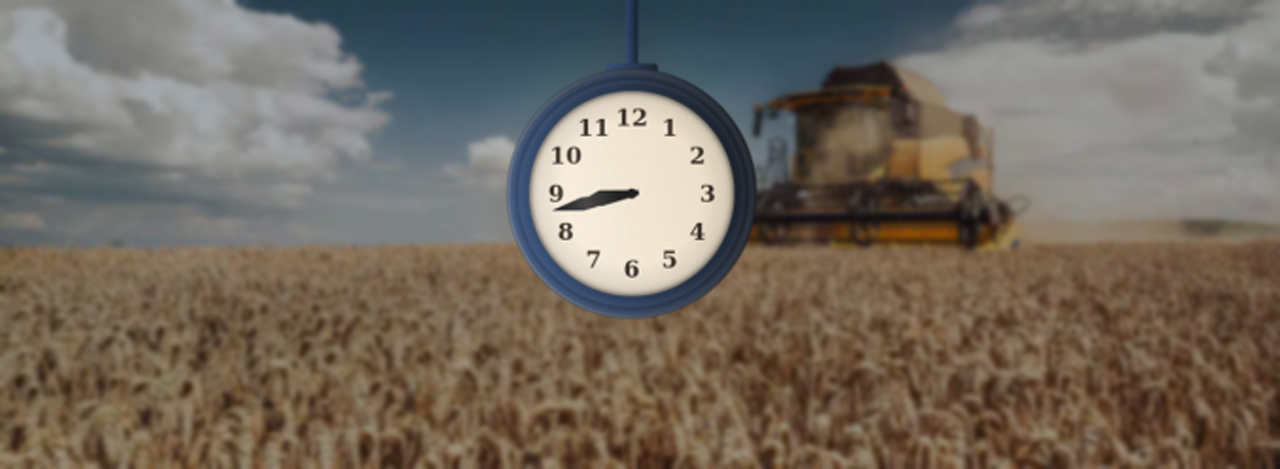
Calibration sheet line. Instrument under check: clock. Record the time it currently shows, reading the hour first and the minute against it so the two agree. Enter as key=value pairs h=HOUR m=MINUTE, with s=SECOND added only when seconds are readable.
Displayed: h=8 m=43
